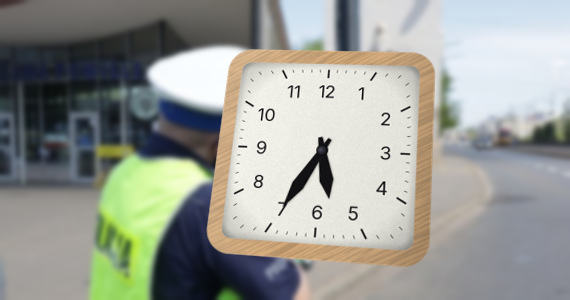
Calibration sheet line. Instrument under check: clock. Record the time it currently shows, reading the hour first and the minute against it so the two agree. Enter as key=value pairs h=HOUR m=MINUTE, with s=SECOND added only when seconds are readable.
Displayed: h=5 m=35
